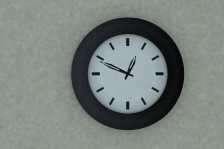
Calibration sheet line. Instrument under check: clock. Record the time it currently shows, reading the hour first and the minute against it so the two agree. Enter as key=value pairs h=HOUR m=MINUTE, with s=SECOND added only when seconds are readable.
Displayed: h=12 m=49
